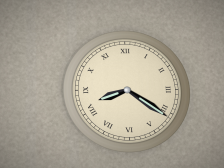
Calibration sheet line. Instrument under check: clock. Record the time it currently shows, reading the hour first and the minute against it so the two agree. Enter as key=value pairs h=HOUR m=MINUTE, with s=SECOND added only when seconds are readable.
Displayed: h=8 m=21
